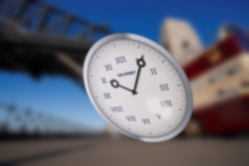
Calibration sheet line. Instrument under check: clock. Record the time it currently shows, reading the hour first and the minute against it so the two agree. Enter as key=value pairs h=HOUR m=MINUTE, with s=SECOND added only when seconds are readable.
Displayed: h=10 m=6
